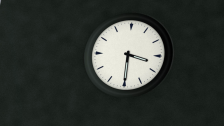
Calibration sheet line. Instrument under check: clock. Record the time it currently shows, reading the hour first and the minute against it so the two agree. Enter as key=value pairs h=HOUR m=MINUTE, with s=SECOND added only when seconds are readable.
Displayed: h=3 m=30
